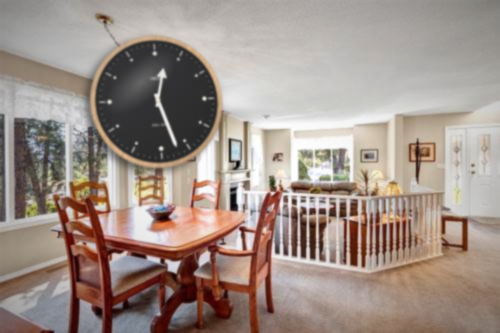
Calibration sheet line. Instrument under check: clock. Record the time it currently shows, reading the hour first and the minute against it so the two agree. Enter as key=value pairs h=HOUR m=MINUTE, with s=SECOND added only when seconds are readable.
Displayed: h=12 m=27
